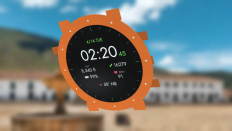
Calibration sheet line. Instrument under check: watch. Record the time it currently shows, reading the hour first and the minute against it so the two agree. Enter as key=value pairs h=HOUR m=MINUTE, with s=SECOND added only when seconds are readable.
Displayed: h=2 m=20
